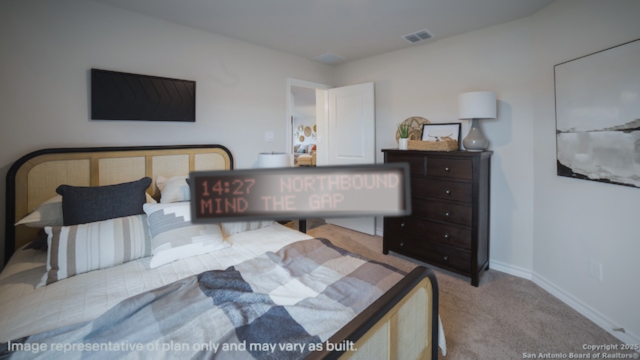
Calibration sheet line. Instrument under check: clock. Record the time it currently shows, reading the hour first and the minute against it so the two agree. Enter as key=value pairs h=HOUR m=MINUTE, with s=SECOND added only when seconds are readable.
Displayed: h=14 m=27
